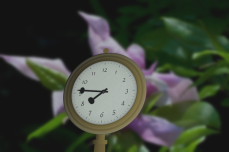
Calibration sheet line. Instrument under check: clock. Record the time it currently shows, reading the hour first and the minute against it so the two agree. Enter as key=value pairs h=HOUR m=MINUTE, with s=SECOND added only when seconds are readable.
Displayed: h=7 m=46
